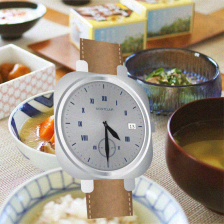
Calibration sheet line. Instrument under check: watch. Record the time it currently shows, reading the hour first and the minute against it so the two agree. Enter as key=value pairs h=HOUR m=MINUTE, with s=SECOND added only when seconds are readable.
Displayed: h=4 m=30
